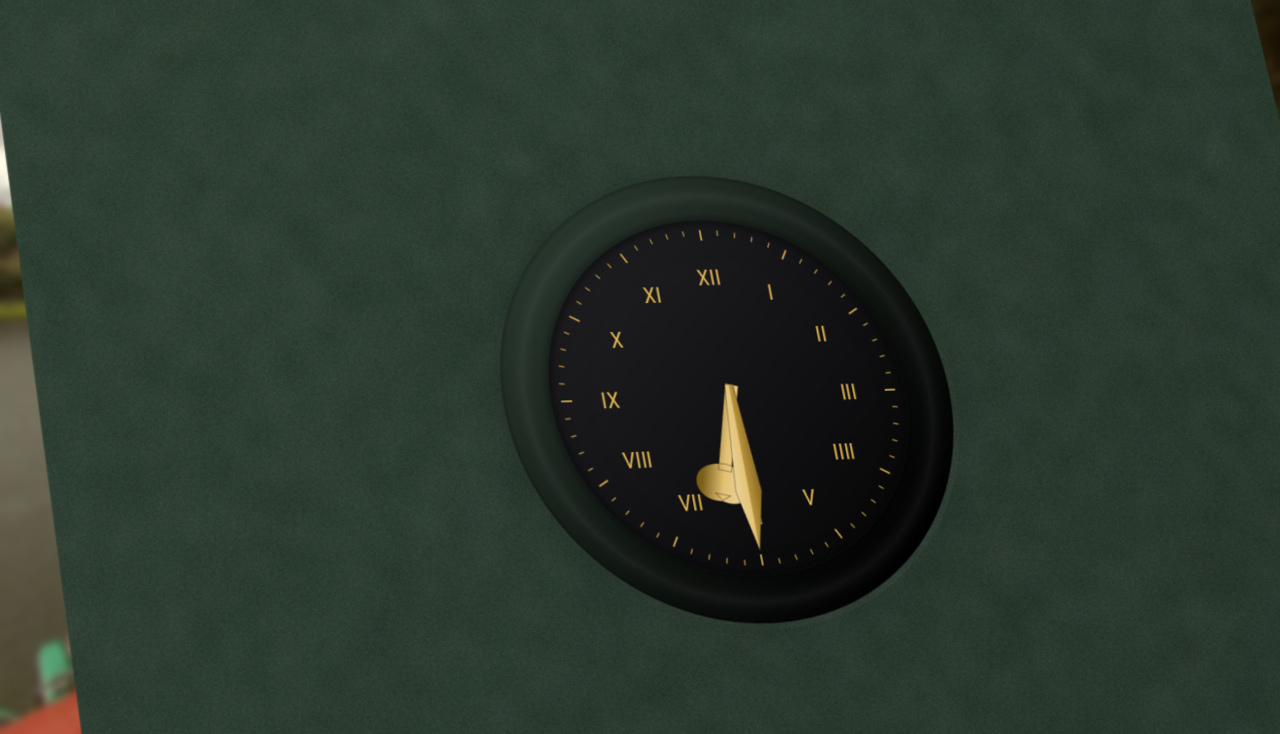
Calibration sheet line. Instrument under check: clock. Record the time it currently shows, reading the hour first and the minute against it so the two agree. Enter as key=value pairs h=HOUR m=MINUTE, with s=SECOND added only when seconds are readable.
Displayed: h=6 m=30
